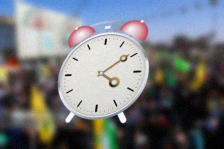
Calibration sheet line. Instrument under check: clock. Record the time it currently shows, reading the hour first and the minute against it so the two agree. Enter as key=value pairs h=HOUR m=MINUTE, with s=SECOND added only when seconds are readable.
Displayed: h=4 m=9
